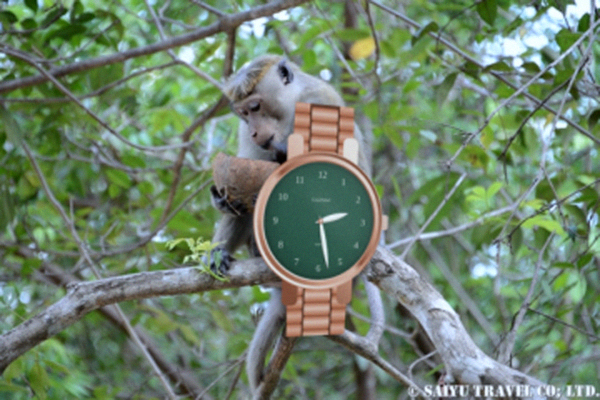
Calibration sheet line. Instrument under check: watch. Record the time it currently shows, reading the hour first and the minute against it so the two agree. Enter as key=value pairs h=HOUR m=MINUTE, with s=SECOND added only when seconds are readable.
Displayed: h=2 m=28
